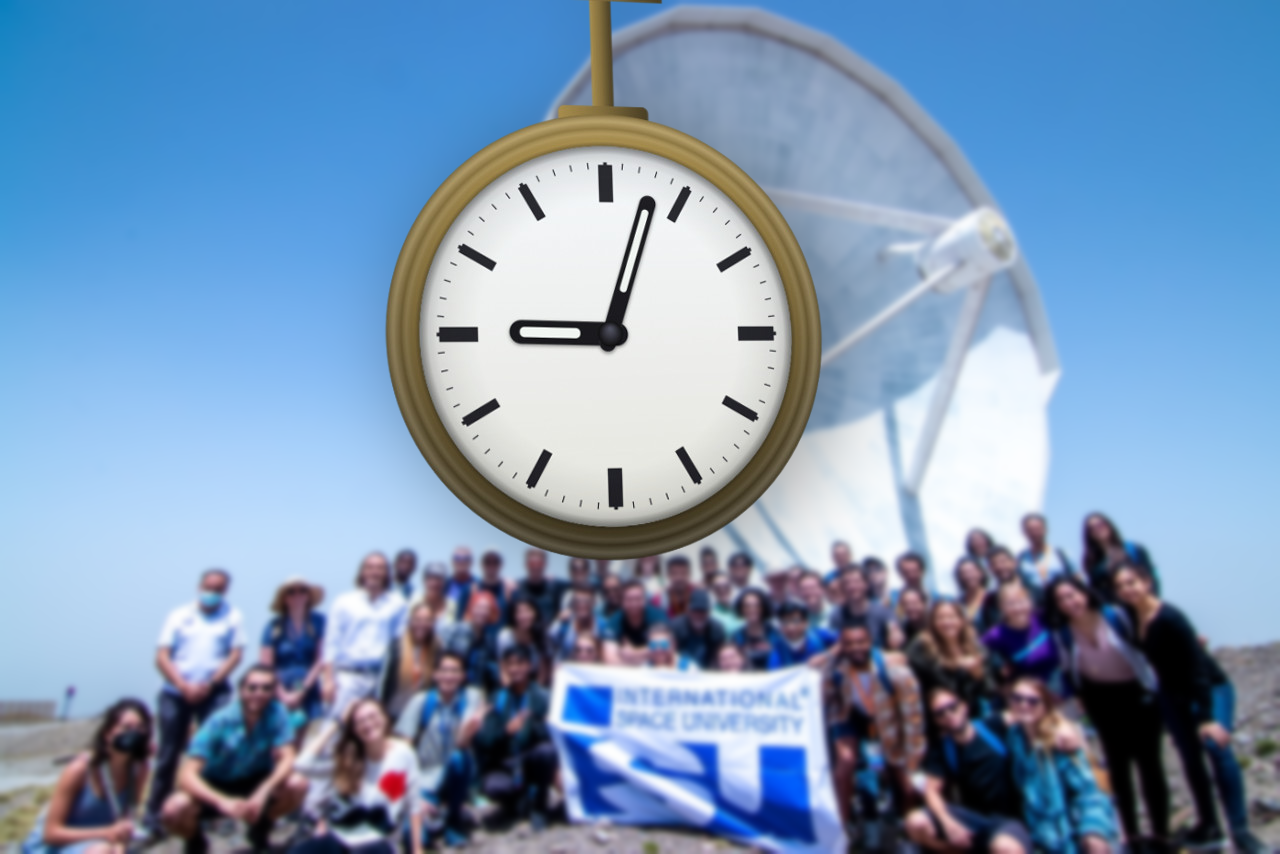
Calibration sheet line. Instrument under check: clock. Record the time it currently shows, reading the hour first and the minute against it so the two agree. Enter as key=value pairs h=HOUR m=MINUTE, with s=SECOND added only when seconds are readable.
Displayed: h=9 m=3
